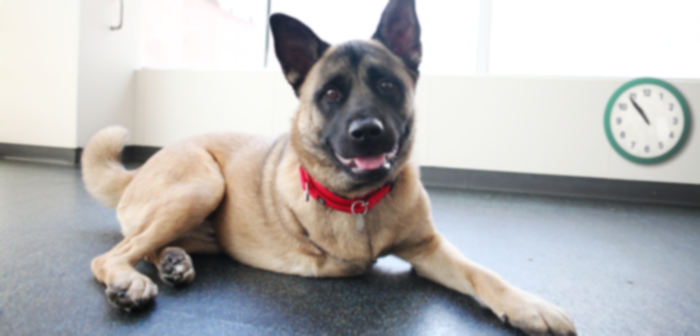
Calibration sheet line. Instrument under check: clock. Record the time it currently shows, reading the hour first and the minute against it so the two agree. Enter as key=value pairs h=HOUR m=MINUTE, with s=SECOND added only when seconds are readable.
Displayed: h=10 m=54
